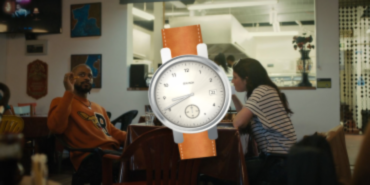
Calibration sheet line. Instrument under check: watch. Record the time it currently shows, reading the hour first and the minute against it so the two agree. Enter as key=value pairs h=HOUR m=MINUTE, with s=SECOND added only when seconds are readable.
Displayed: h=8 m=41
